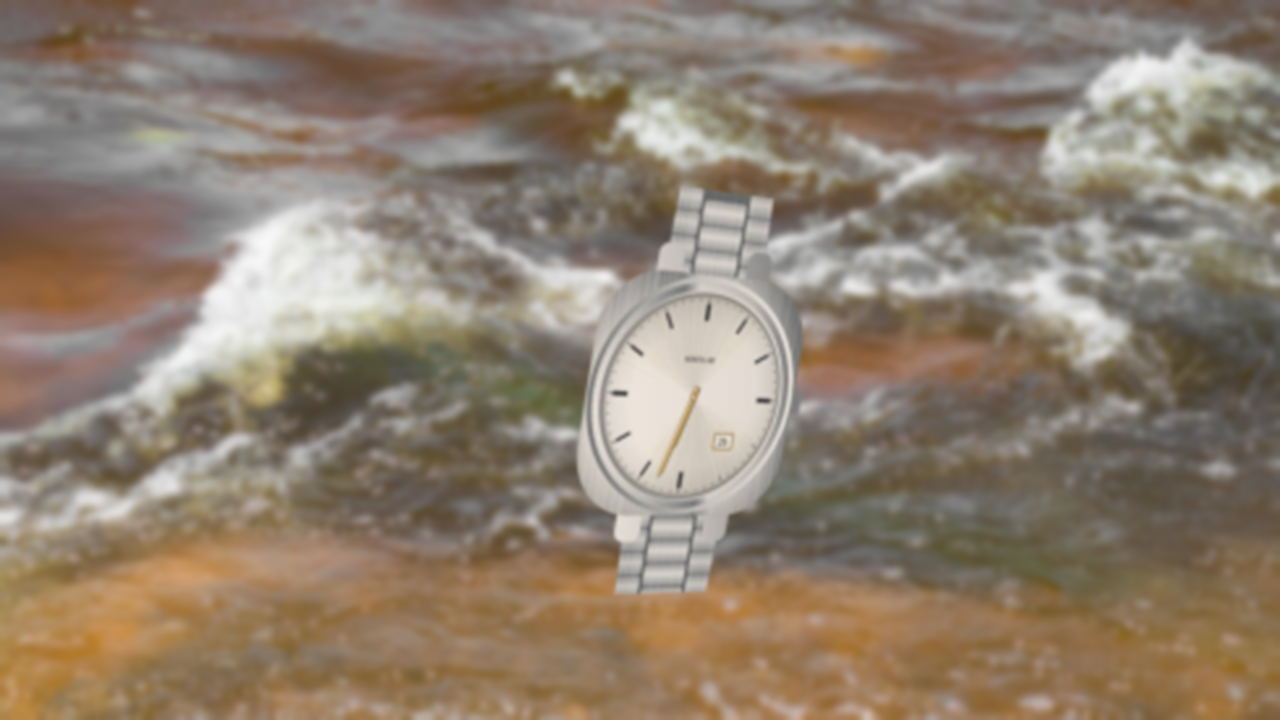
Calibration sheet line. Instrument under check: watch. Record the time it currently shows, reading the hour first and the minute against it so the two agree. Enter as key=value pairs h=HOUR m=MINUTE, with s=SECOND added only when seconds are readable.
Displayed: h=6 m=33
